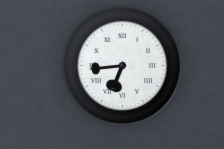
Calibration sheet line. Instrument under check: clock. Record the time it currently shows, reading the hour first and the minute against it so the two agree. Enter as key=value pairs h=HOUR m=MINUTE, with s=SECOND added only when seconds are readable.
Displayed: h=6 m=44
